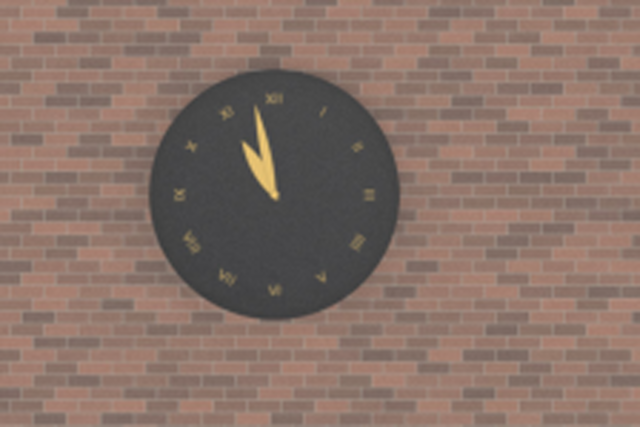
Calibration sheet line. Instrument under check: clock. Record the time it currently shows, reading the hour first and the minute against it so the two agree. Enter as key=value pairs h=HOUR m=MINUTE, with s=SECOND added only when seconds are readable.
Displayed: h=10 m=58
